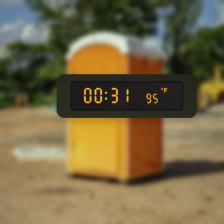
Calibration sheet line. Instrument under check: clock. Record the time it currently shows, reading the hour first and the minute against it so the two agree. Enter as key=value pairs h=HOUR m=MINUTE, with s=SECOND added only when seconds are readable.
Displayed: h=0 m=31
